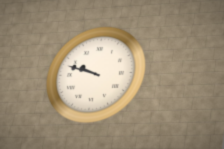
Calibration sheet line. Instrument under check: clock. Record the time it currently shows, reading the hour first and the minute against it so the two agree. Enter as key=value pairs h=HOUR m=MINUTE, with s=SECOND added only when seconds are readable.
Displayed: h=9 m=48
